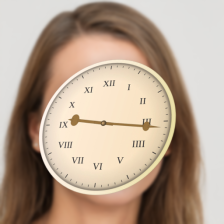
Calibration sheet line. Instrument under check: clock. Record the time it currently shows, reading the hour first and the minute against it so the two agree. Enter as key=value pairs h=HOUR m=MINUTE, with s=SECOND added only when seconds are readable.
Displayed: h=9 m=16
